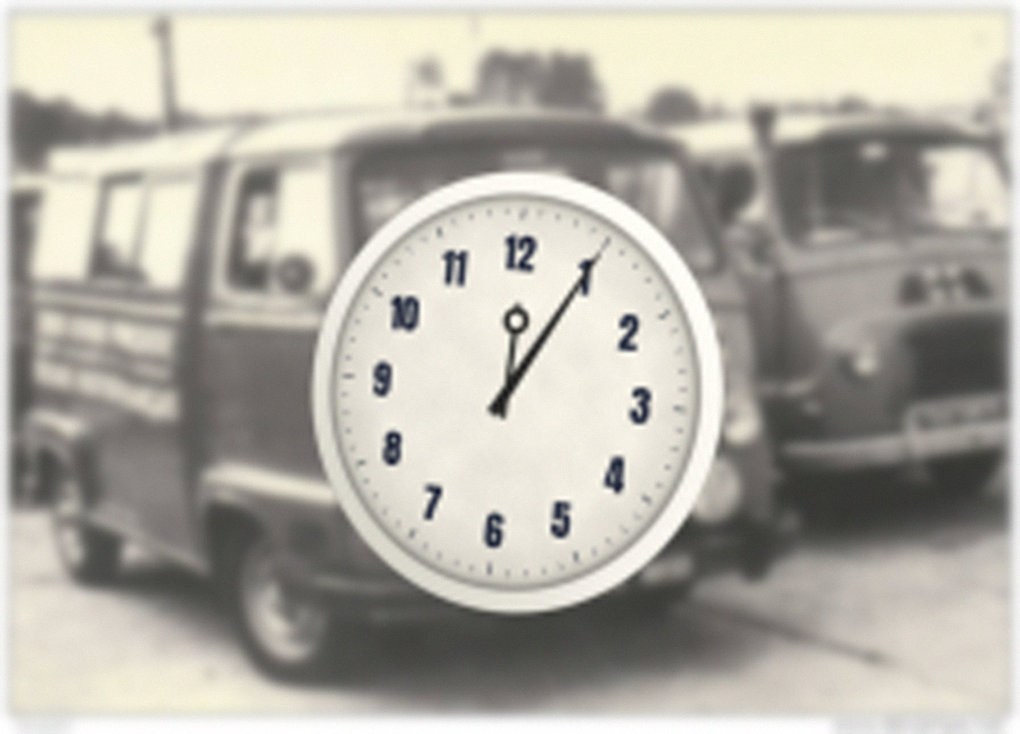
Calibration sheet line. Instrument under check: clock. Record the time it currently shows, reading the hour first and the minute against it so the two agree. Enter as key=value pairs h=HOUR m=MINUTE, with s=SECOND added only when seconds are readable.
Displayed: h=12 m=5
